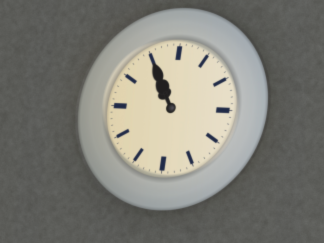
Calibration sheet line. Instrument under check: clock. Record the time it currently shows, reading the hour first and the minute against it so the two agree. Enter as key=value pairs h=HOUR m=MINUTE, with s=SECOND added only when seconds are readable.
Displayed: h=10 m=55
